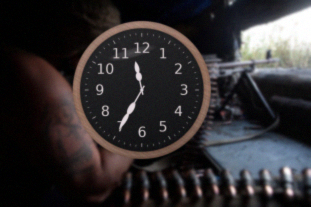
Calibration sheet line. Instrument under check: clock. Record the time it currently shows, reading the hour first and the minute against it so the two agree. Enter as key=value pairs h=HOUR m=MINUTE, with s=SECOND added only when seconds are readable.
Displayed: h=11 m=35
